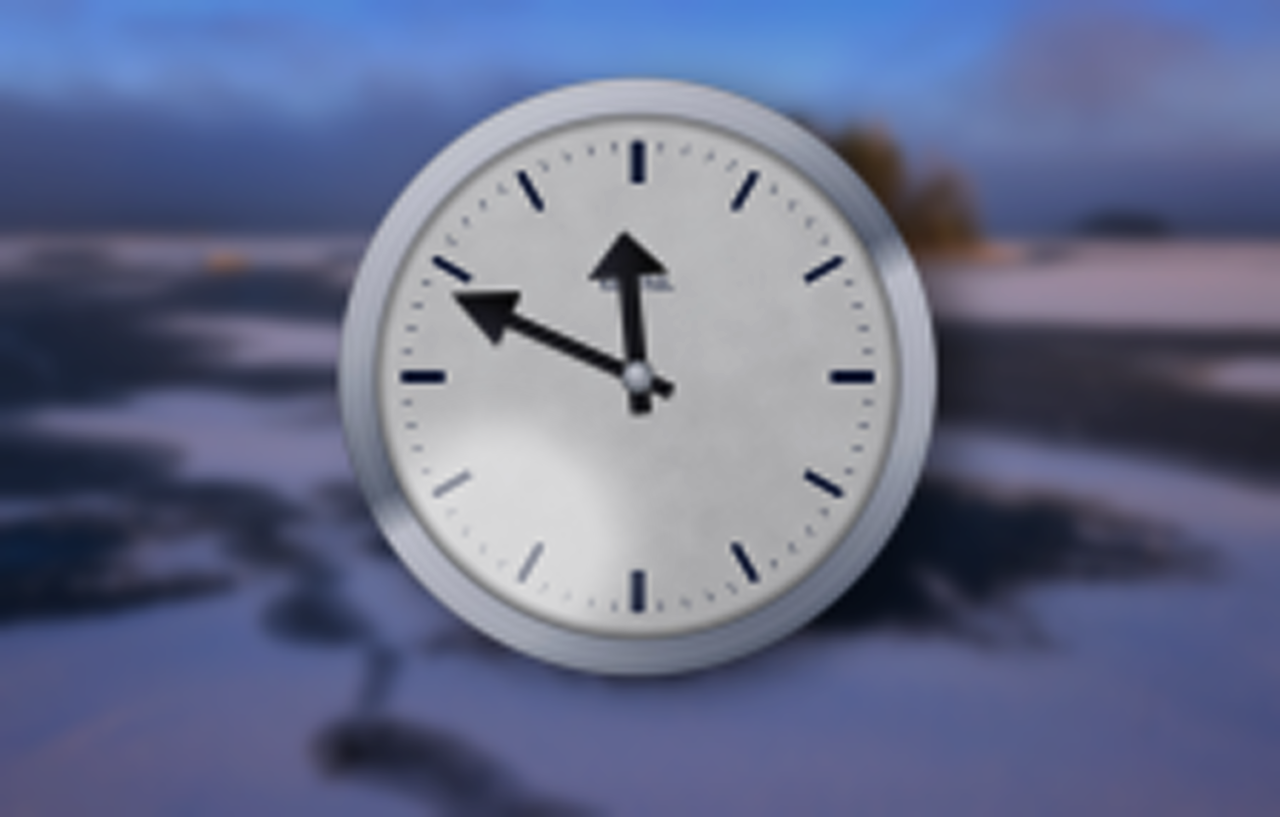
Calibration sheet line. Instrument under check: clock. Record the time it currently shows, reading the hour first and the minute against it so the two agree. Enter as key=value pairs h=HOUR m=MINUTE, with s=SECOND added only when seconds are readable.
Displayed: h=11 m=49
